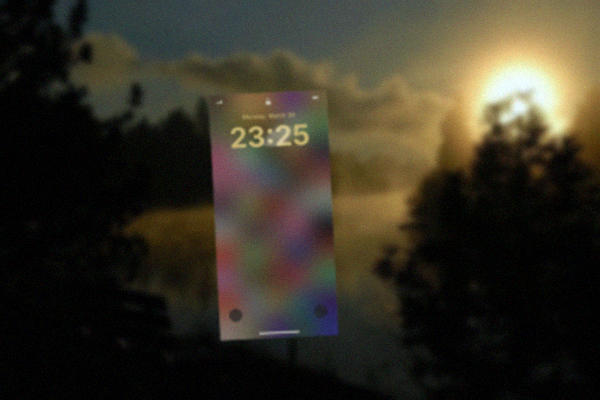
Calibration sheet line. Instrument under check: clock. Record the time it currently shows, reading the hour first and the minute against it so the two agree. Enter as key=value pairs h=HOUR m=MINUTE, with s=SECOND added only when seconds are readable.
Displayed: h=23 m=25
